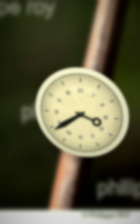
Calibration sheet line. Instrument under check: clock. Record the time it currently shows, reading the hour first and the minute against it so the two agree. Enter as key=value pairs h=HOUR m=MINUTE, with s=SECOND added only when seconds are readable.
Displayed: h=3 m=39
